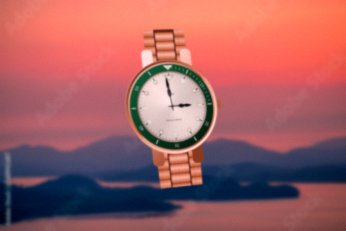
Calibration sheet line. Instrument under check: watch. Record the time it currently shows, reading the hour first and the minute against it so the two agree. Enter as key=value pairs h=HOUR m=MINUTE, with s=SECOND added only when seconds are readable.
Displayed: h=2 m=59
